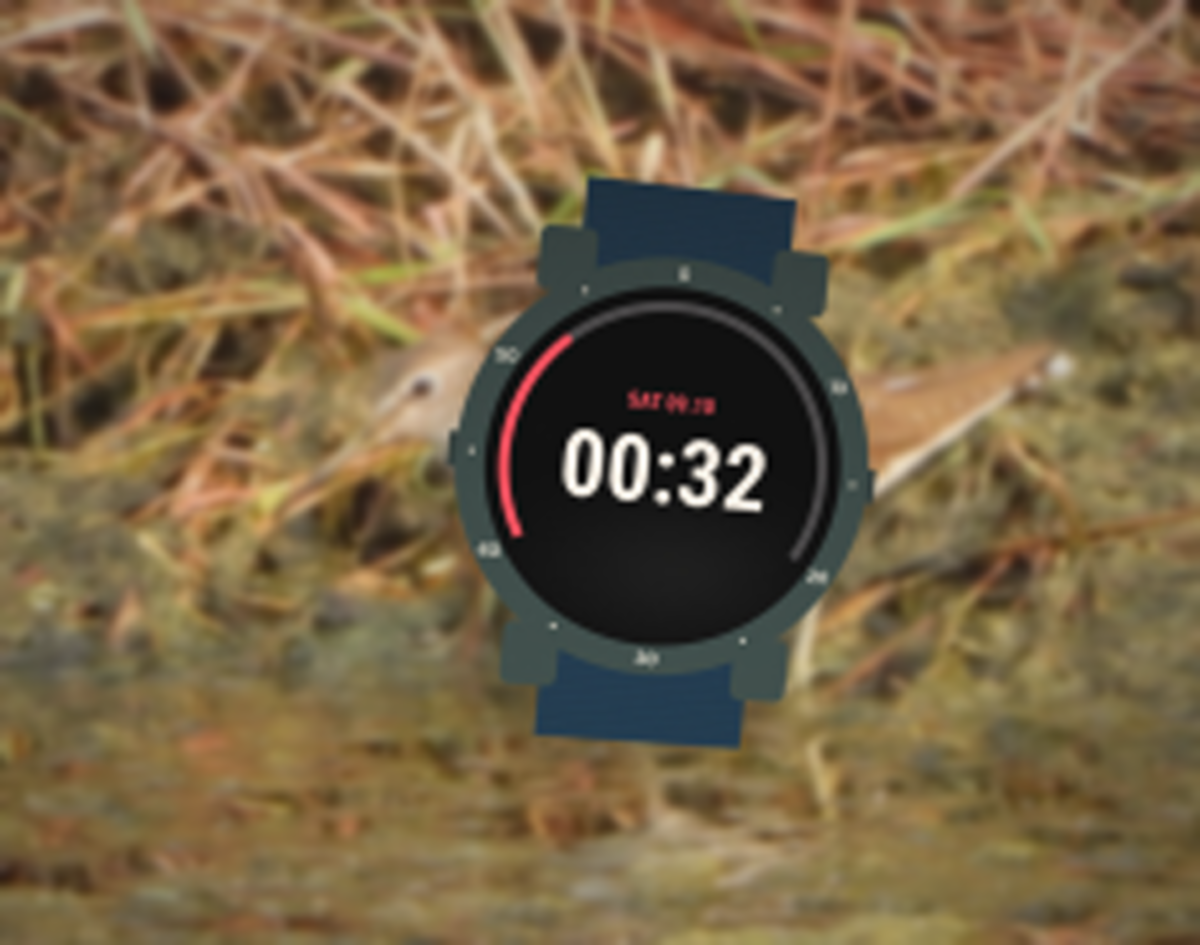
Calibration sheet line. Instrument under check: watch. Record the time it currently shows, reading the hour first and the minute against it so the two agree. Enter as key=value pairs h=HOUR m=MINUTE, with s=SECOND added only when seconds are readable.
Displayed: h=0 m=32
